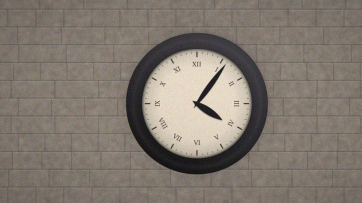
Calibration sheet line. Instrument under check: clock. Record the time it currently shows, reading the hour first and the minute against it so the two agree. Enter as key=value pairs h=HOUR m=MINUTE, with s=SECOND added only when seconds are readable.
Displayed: h=4 m=6
